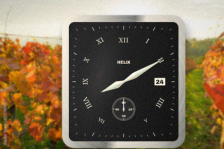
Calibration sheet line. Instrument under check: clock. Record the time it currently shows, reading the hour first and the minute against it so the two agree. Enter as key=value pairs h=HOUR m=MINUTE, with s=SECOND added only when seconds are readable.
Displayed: h=8 m=10
